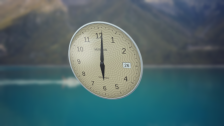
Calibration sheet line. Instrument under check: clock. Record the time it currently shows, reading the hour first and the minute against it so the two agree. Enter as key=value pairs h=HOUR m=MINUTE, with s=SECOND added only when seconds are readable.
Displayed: h=6 m=1
